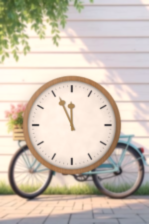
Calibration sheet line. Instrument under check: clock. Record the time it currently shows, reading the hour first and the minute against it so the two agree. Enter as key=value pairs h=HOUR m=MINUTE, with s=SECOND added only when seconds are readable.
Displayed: h=11 m=56
